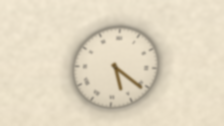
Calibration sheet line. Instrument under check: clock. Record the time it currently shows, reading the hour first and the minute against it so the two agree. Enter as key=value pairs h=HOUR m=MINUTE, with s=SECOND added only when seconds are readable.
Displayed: h=5 m=21
